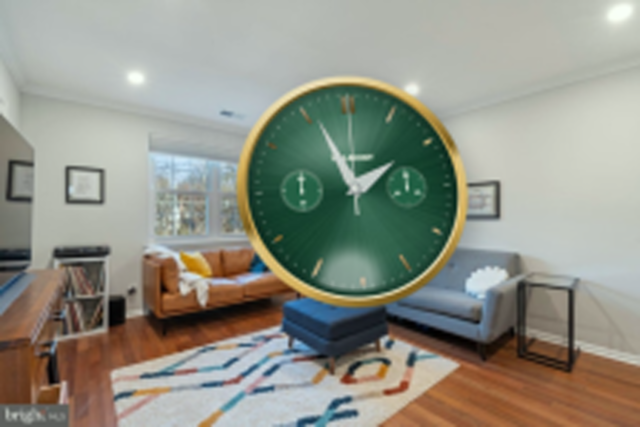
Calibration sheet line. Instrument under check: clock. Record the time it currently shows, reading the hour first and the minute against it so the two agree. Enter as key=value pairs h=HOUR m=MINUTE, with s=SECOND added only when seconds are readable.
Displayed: h=1 m=56
